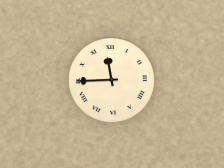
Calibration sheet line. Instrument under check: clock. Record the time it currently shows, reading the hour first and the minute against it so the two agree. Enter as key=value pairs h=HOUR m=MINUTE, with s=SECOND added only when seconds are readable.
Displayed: h=11 m=45
